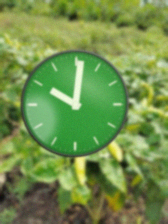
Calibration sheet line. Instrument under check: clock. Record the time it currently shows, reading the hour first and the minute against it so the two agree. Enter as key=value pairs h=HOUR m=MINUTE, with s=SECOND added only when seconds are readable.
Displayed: h=10 m=1
